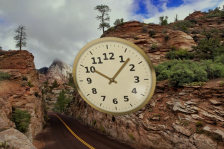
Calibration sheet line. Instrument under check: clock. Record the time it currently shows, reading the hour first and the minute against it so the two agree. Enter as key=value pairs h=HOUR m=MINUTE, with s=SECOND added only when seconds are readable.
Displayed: h=10 m=7
